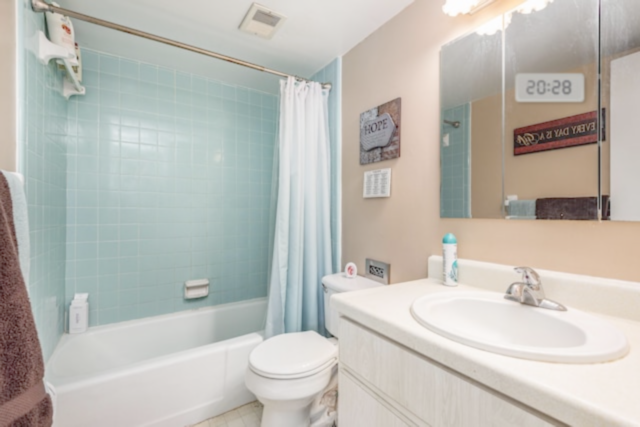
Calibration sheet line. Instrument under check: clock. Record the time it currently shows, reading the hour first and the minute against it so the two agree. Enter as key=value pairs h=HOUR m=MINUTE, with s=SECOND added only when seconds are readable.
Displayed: h=20 m=28
